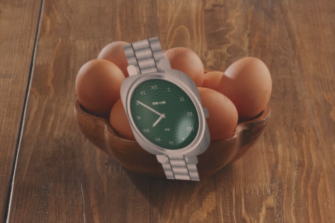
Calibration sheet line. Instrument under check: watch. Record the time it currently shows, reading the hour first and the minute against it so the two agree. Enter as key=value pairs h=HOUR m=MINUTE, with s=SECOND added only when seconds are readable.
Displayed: h=7 m=51
